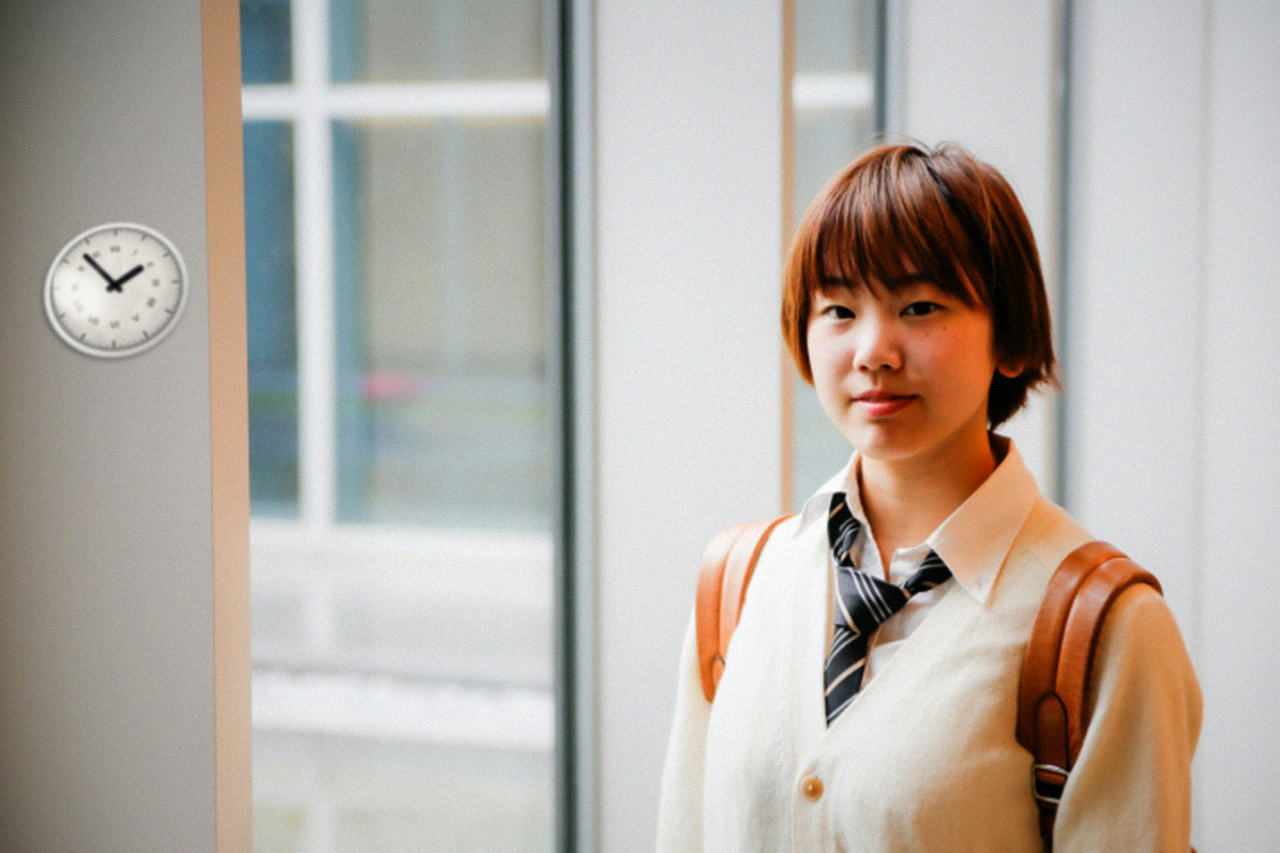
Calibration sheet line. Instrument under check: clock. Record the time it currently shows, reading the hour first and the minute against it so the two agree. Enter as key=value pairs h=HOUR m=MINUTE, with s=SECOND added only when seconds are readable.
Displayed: h=1 m=53
